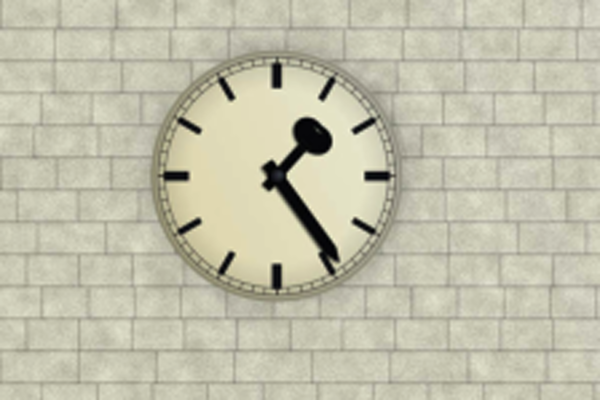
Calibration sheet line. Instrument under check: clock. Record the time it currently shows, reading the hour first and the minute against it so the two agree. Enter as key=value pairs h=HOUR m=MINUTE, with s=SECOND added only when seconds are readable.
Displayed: h=1 m=24
